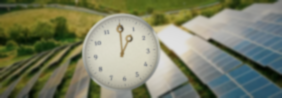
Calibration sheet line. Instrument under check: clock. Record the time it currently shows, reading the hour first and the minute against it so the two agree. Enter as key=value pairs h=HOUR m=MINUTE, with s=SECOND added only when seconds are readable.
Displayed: h=1 m=0
